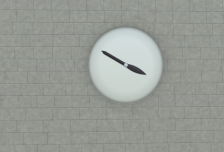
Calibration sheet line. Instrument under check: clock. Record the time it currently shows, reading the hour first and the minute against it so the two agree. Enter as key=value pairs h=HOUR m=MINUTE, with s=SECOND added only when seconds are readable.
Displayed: h=3 m=50
